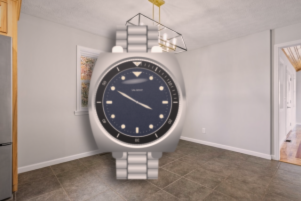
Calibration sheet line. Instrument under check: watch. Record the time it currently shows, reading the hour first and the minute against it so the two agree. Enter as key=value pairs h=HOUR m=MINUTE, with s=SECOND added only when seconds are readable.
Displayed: h=3 m=50
